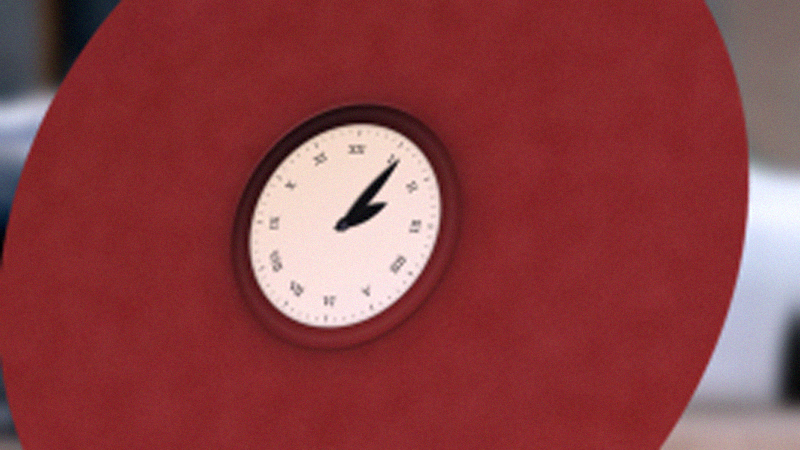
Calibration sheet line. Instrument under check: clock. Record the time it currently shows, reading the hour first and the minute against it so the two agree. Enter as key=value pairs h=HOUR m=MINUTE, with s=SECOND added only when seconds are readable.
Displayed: h=2 m=6
